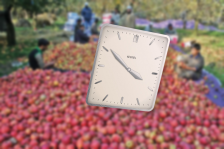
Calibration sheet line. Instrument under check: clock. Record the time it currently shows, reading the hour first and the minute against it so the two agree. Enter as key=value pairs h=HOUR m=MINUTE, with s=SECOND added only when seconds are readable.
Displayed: h=3 m=51
